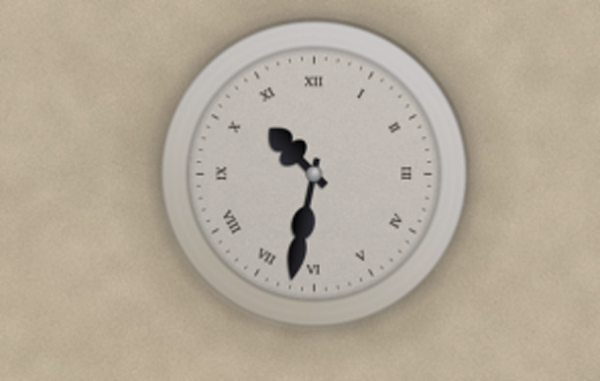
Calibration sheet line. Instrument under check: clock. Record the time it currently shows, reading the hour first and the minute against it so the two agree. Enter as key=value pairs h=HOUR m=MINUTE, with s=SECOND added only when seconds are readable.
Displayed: h=10 m=32
